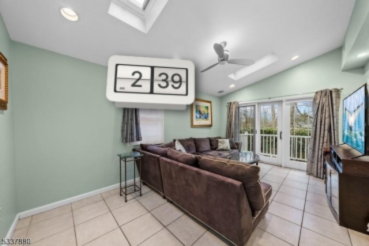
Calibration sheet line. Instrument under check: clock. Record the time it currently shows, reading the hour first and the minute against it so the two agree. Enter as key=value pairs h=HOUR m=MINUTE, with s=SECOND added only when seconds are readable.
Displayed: h=2 m=39
